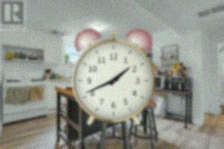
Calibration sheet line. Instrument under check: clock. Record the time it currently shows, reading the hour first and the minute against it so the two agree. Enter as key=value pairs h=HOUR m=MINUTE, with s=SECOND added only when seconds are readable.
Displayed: h=1 m=41
